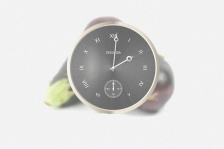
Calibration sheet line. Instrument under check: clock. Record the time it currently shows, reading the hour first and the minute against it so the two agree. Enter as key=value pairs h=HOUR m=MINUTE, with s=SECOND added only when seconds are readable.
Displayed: h=2 m=1
